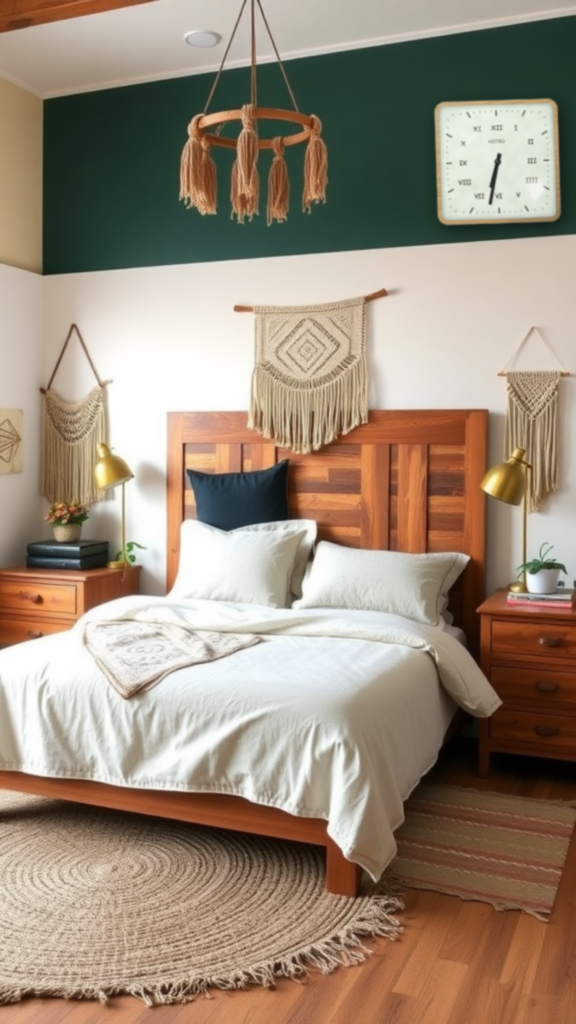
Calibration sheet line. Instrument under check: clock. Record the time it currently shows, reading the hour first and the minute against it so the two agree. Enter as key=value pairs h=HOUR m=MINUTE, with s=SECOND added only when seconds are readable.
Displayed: h=6 m=32
